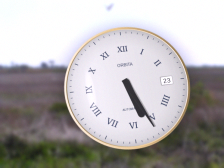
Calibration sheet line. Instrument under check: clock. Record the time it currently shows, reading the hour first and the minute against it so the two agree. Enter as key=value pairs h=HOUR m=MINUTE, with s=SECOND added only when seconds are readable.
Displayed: h=5 m=26
